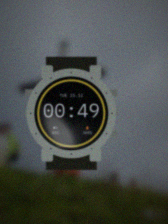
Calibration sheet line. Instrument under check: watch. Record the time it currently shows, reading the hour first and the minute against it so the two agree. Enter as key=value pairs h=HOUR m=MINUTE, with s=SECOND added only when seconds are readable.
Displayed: h=0 m=49
